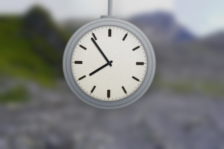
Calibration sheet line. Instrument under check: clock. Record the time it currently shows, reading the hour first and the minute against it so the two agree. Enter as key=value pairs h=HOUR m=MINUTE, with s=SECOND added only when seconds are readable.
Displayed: h=7 m=54
